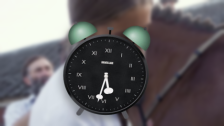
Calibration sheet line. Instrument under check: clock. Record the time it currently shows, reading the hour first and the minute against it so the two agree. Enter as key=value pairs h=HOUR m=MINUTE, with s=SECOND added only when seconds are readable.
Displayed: h=5 m=32
